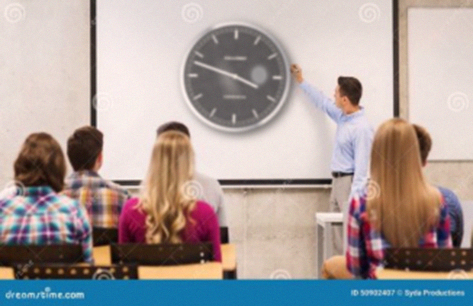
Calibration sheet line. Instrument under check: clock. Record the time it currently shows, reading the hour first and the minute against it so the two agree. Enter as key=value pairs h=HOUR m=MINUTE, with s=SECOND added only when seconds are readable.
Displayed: h=3 m=48
